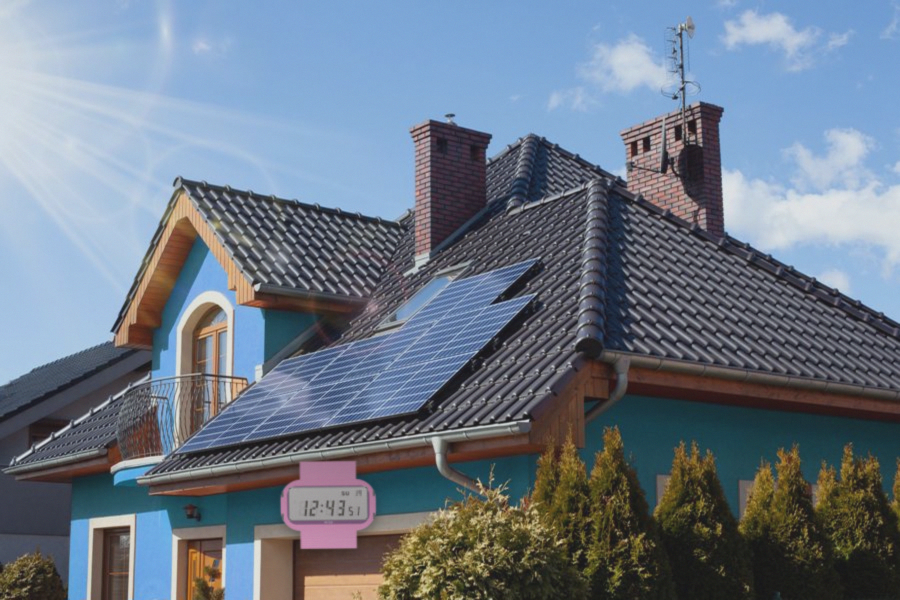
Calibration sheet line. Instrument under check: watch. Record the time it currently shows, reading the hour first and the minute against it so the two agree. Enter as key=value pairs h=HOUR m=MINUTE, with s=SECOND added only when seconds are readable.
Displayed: h=12 m=43
